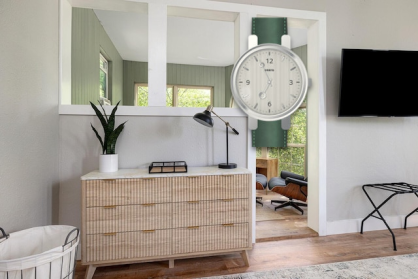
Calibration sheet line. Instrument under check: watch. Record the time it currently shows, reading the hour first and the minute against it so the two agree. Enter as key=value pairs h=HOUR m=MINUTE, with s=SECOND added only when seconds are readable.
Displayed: h=6 m=56
